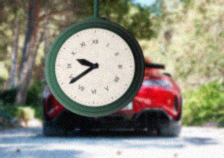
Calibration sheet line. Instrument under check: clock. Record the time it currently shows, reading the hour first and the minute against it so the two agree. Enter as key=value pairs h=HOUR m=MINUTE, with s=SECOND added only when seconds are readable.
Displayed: h=9 m=39
